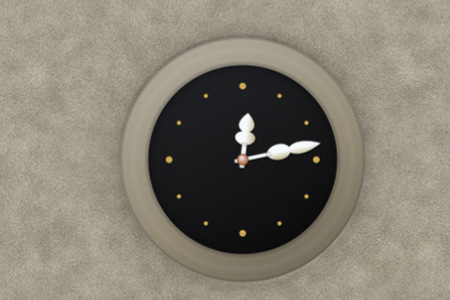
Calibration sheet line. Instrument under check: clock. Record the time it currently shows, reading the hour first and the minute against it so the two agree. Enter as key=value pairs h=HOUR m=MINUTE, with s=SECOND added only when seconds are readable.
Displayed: h=12 m=13
